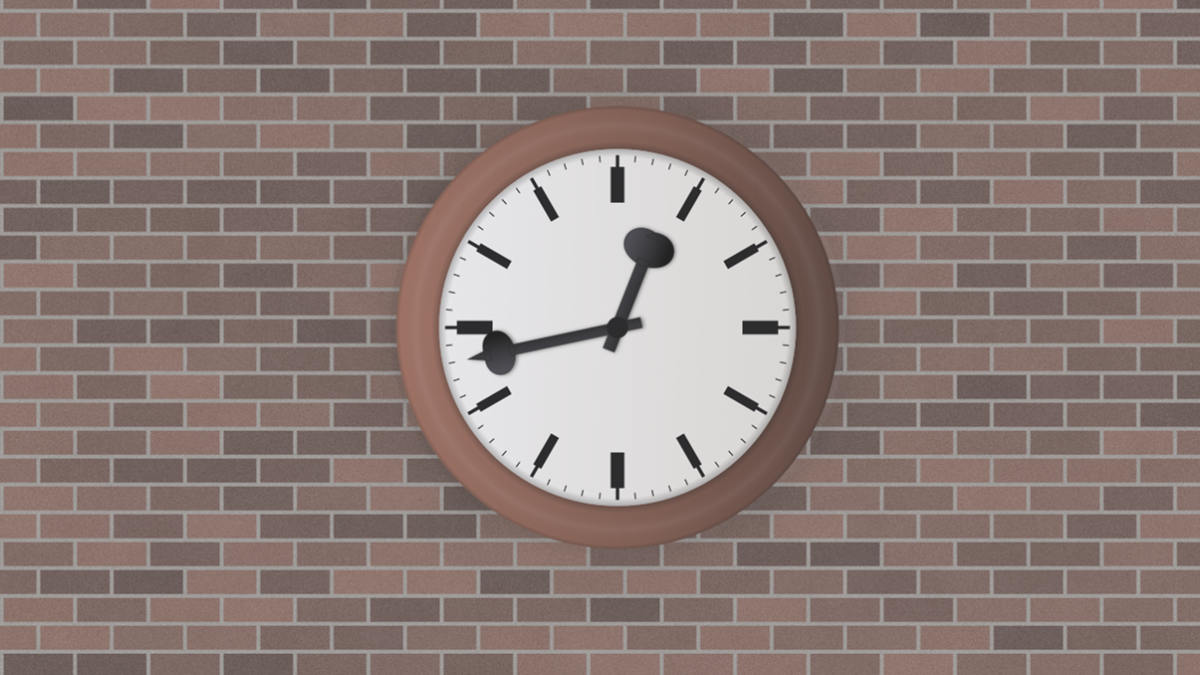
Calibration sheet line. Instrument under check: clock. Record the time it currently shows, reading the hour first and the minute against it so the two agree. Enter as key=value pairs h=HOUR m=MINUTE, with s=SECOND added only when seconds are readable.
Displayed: h=12 m=43
